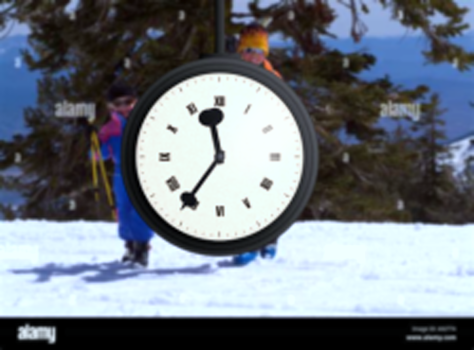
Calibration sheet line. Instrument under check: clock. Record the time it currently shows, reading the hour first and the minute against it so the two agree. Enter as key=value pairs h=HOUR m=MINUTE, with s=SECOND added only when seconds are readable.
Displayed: h=11 m=36
